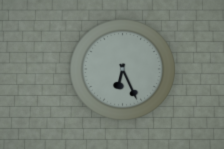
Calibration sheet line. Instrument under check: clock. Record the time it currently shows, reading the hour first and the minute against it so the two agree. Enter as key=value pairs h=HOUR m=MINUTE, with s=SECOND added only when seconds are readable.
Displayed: h=6 m=26
